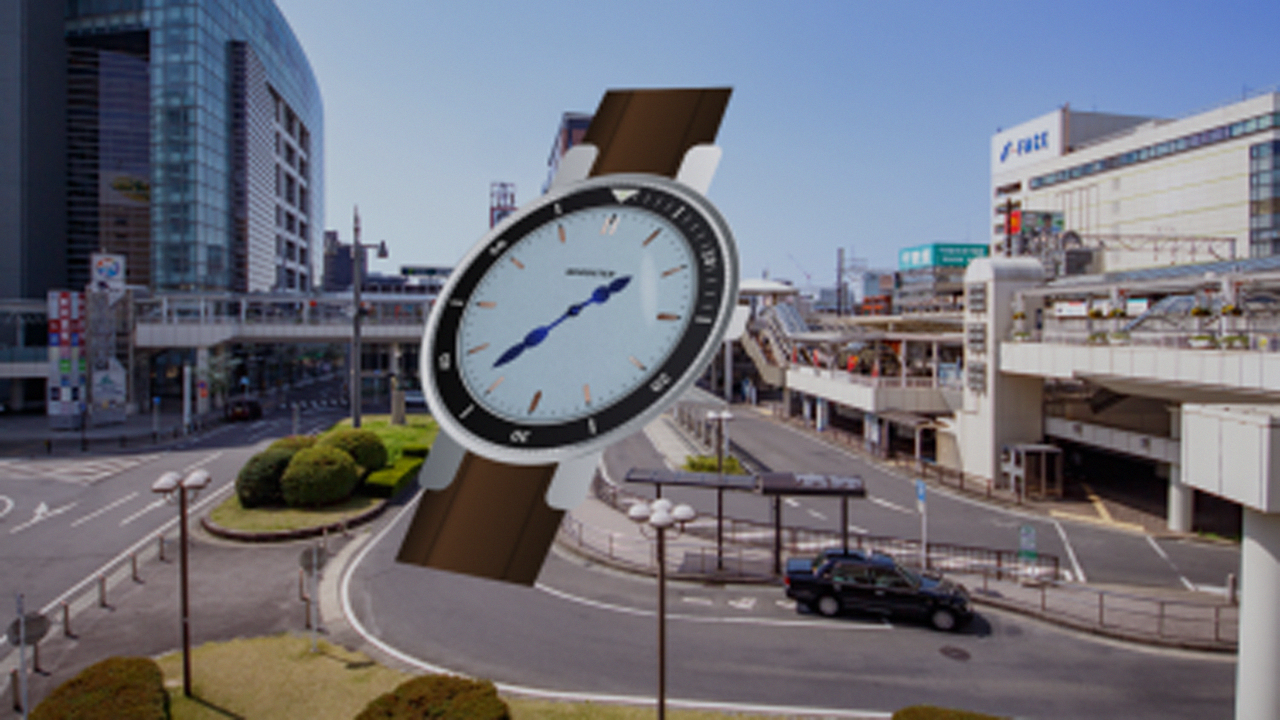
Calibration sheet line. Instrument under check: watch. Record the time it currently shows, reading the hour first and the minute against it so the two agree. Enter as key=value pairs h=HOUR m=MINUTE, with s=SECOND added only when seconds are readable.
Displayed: h=1 m=37
